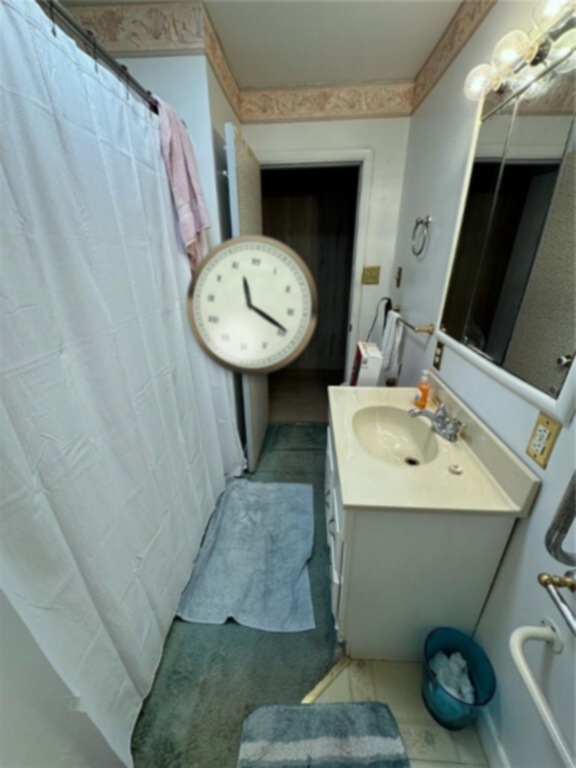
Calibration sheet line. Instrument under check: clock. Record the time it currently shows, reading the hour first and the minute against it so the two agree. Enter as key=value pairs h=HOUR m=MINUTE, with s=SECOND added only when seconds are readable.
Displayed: h=11 m=19
